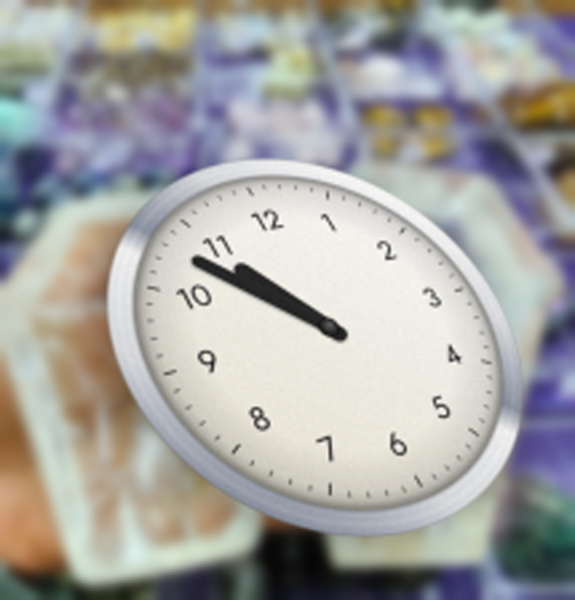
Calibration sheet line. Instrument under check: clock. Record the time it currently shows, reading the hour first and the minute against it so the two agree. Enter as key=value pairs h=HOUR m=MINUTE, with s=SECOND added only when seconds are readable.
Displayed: h=10 m=53
